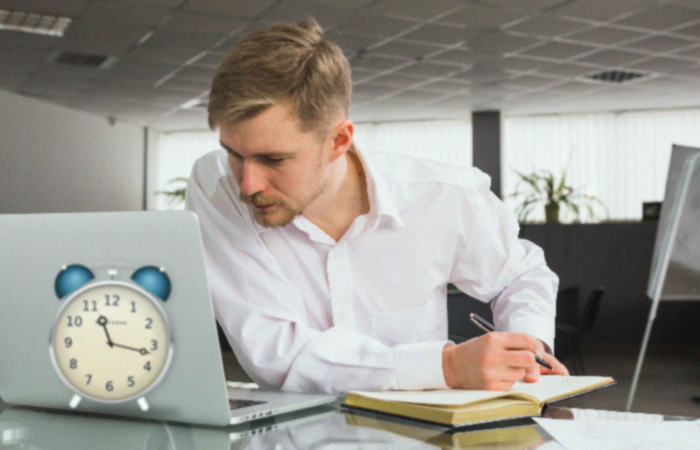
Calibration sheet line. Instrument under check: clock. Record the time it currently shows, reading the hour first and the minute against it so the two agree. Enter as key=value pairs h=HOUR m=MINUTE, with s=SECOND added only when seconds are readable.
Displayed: h=11 m=17
